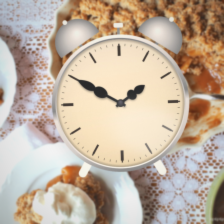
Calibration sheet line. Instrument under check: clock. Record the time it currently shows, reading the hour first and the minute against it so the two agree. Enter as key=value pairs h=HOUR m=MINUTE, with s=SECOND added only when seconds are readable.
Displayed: h=1 m=50
